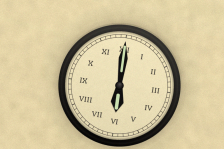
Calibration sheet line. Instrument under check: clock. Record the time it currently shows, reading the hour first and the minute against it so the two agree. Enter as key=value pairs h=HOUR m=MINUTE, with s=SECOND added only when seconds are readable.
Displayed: h=6 m=0
